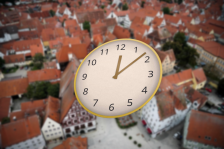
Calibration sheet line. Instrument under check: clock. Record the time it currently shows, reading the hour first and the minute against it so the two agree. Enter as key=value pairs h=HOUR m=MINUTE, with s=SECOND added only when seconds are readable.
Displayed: h=12 m=8
